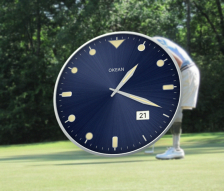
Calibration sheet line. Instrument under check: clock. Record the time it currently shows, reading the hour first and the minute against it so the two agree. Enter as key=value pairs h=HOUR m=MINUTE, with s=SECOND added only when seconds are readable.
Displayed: h=1 m=19
